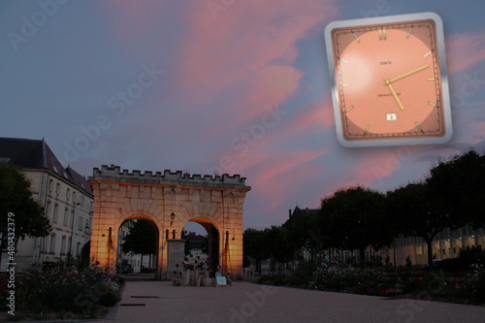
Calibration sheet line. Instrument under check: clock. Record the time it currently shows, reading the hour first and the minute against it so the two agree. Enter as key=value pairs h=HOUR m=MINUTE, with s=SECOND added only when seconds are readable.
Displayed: h=5 m=12
